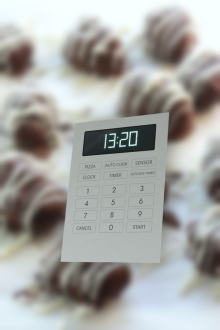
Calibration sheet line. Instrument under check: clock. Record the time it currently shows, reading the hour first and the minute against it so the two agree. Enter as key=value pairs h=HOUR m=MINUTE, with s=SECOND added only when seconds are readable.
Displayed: h=13 m=20
